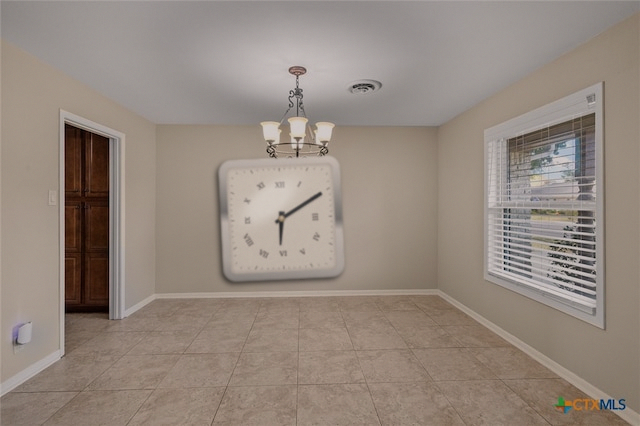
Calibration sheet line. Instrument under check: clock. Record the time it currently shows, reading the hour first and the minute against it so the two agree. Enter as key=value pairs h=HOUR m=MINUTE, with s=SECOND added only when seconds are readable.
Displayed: h=6 m=10
